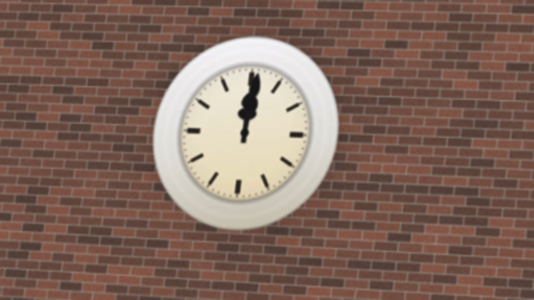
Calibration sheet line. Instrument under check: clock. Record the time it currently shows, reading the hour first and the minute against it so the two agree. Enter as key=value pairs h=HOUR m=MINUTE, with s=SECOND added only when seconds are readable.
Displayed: h=12 m=1
